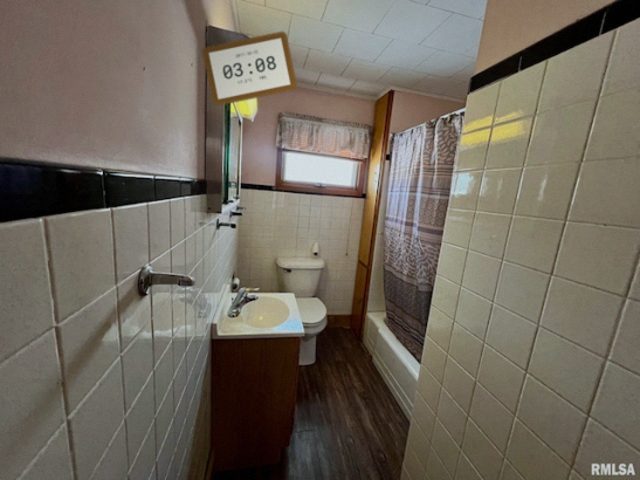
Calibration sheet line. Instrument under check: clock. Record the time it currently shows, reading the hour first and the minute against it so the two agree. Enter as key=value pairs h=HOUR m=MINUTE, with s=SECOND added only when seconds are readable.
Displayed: h=3 m=8
